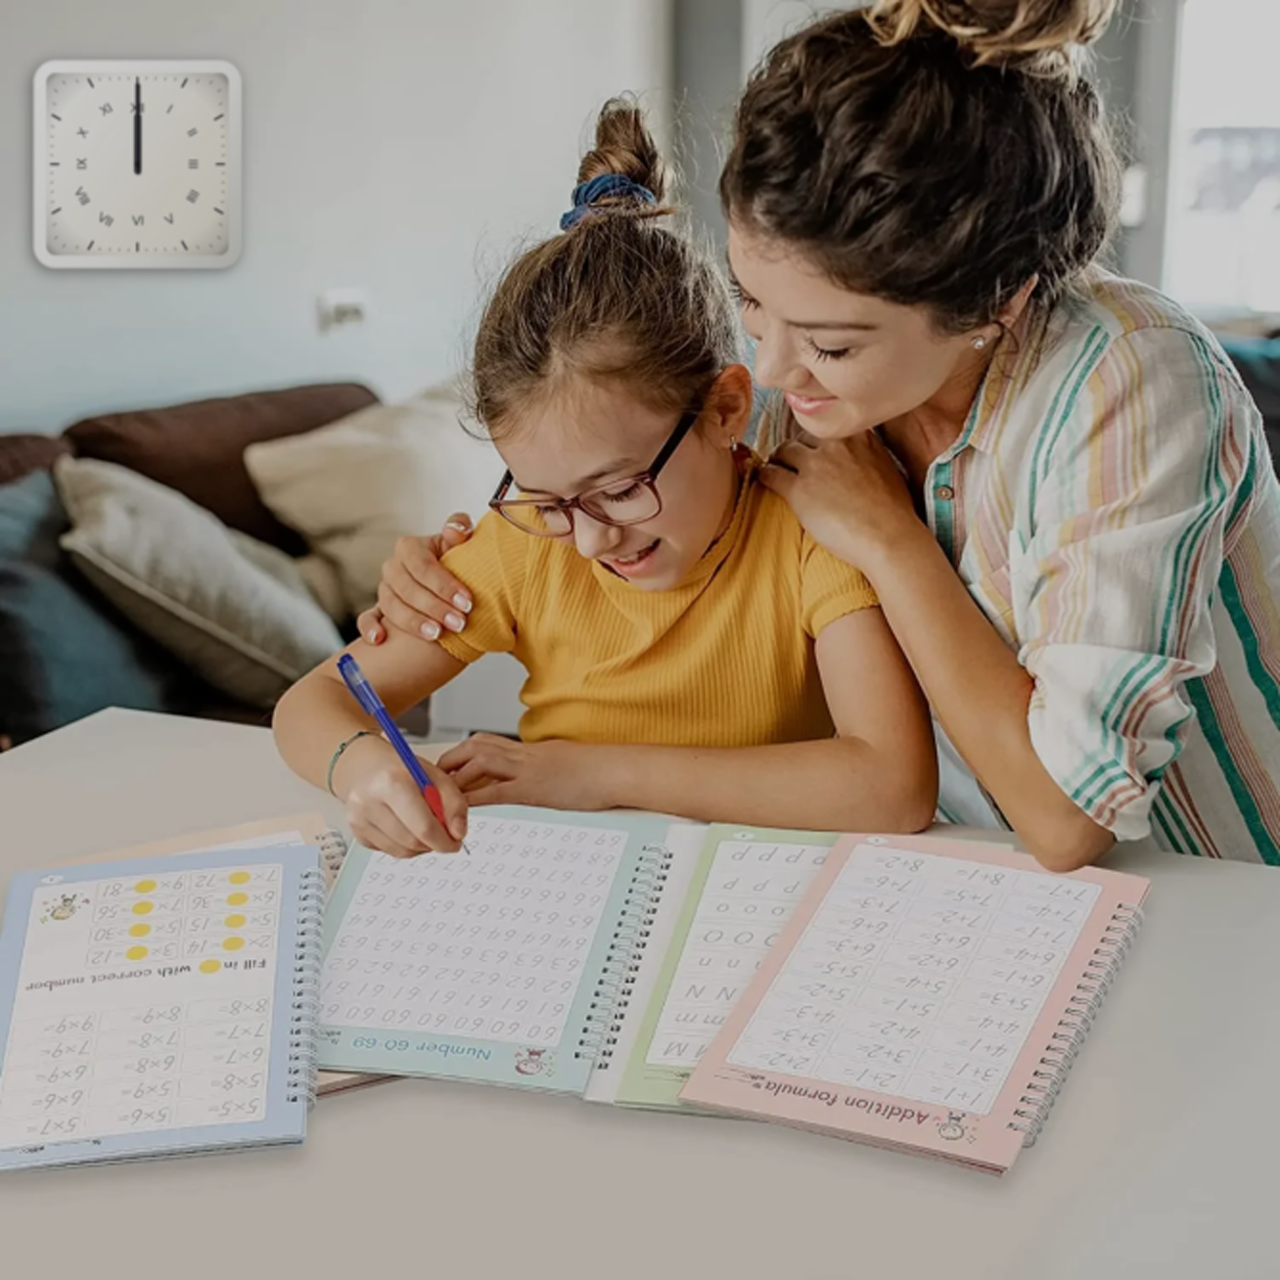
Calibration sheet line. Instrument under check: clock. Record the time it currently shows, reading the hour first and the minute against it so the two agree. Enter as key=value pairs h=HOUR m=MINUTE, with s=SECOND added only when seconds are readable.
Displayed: h=12 m=0
